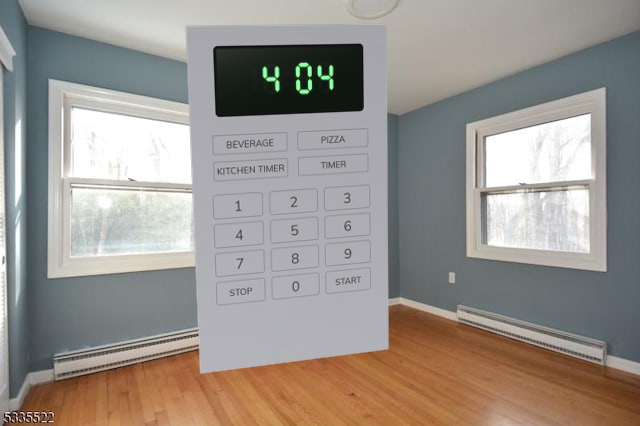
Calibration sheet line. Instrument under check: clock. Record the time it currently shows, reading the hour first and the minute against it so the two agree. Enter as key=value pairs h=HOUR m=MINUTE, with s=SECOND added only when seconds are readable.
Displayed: h=4 m=4
